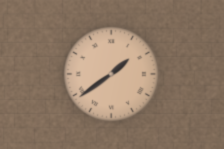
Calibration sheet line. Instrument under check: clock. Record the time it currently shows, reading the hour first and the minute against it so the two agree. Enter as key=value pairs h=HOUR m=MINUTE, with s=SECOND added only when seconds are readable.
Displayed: h=1 m=39
